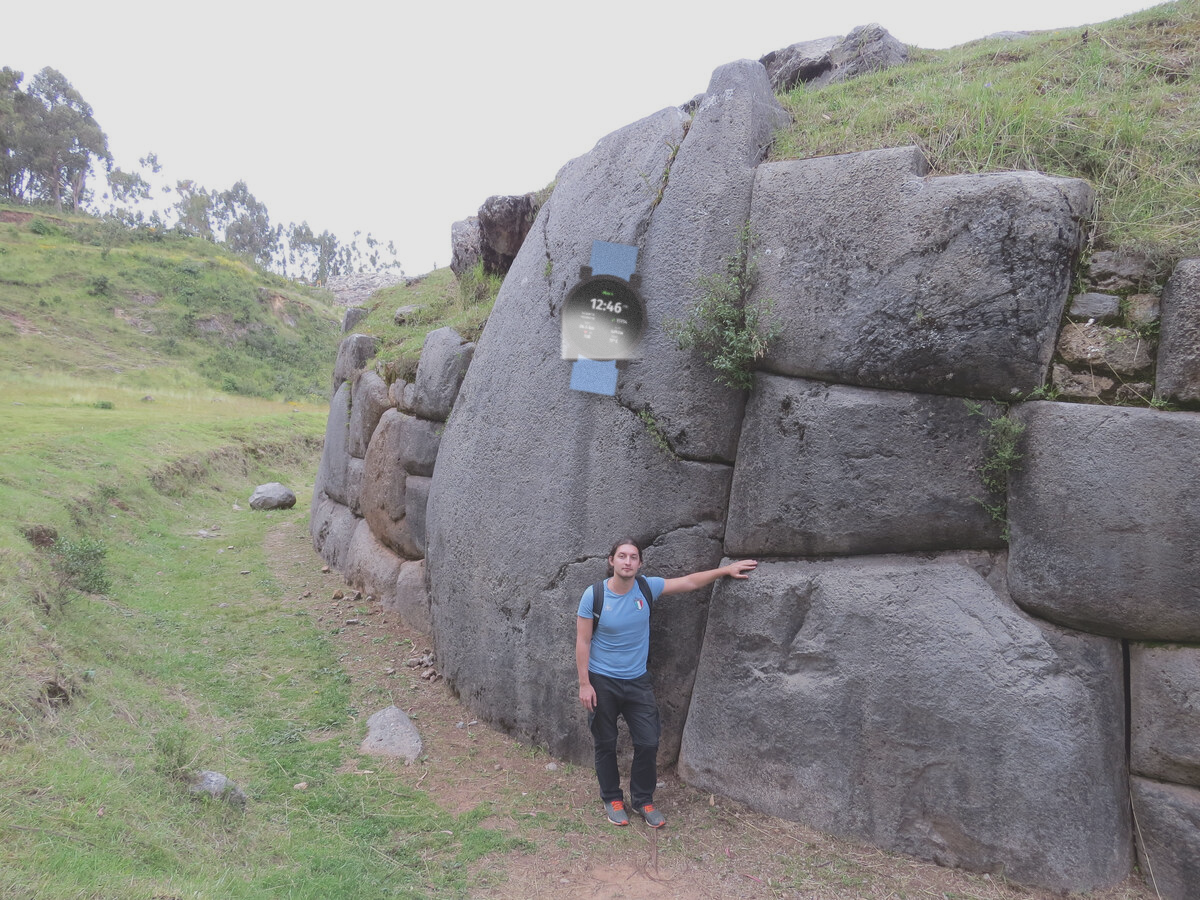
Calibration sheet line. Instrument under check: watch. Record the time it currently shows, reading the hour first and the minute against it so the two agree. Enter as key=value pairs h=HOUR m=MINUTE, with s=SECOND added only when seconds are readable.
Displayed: h=12 m=46
